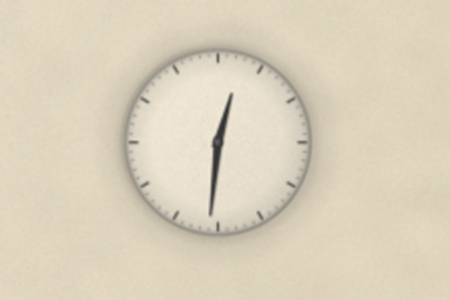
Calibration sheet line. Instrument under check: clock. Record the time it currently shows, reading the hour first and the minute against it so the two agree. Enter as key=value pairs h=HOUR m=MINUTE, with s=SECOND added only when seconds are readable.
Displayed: h=12 m=31
